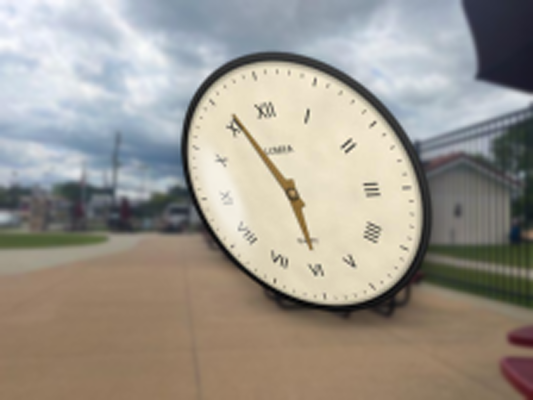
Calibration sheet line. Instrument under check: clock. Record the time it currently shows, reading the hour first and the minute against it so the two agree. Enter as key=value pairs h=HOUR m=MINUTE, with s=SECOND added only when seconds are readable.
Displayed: h=5 m=56
